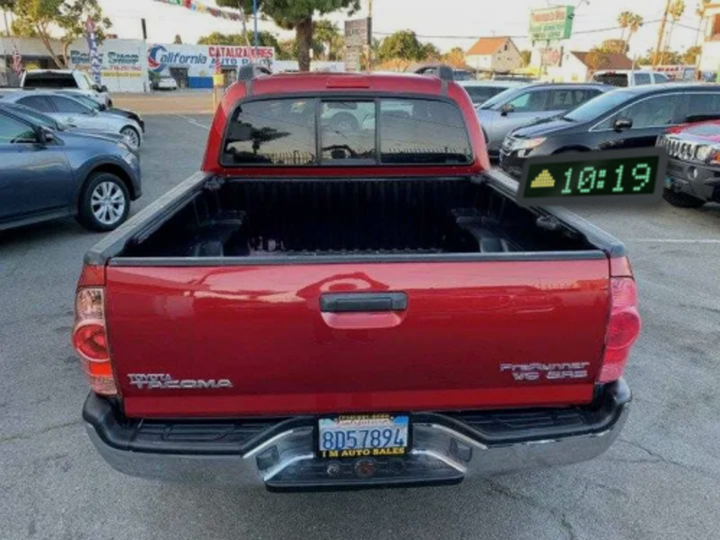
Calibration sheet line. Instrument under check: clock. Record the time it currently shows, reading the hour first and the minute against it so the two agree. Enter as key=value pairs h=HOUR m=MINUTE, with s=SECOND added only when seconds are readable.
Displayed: h=10 m=19
